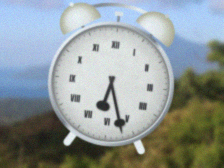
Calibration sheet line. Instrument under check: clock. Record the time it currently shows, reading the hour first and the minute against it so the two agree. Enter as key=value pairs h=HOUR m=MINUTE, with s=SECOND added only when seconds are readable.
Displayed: h=6 m=27
